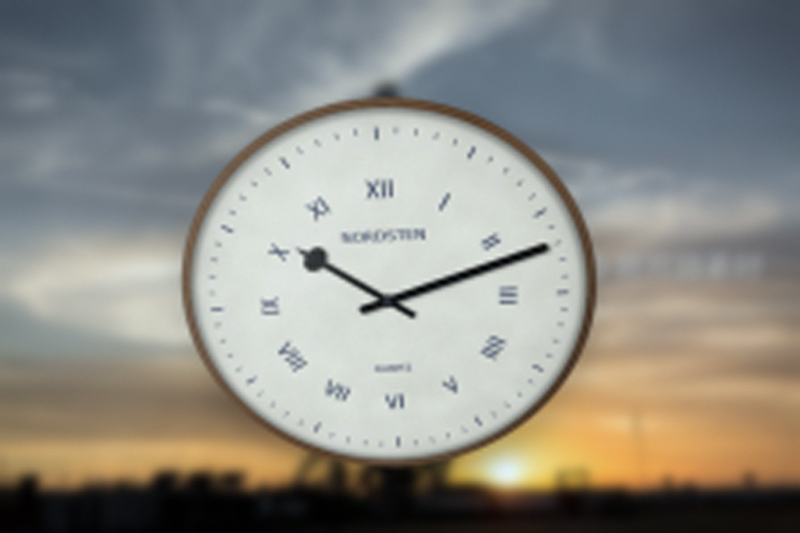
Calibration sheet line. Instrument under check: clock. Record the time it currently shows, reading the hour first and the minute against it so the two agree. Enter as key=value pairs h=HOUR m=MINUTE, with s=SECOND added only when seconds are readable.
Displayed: h=10 m=12
